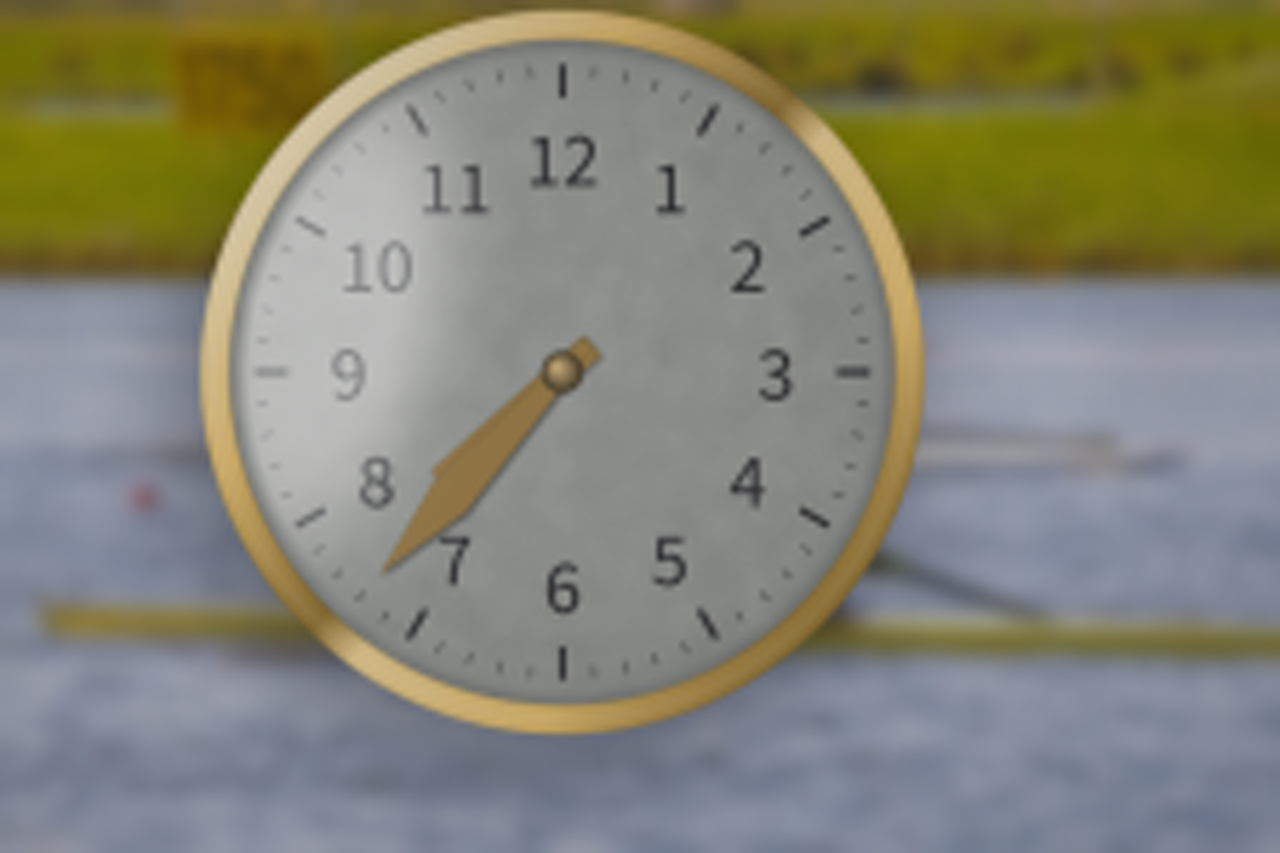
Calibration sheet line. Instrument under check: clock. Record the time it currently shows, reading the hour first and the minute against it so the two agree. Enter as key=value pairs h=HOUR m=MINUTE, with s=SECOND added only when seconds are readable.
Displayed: h=7 m=37
